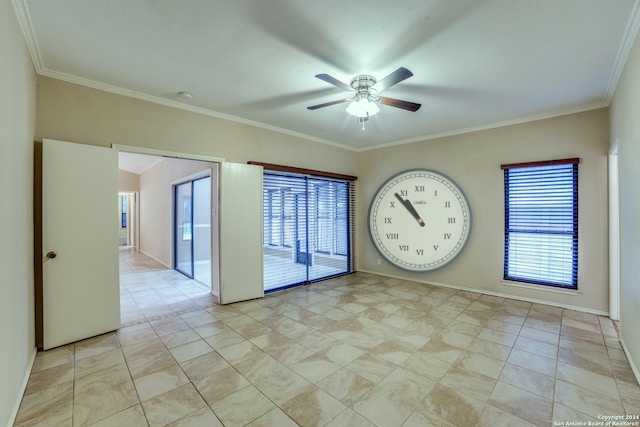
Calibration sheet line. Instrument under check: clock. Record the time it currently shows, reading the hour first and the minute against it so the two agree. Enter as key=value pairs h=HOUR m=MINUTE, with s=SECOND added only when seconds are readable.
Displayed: h=10 m=53
